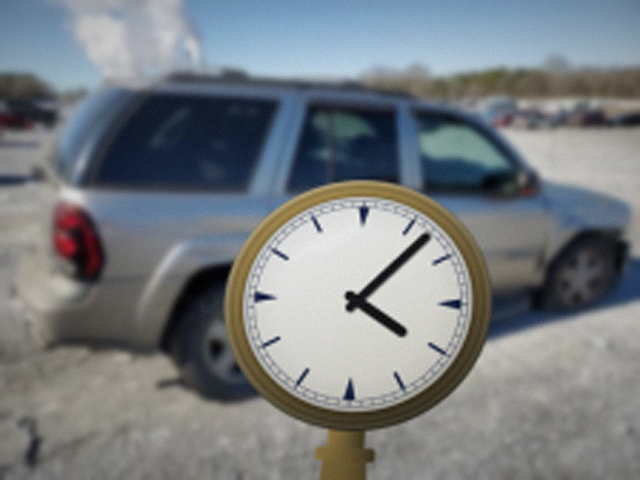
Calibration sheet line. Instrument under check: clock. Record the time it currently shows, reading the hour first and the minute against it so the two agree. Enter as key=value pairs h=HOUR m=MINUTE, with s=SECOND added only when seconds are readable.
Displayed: h=4 m=7
